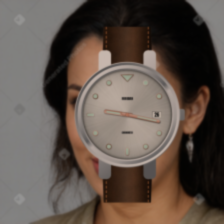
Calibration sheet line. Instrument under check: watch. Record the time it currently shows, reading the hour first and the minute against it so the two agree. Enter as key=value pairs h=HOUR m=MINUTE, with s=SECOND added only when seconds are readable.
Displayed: h=9 m=17
